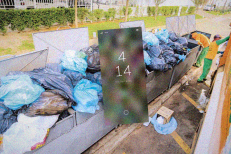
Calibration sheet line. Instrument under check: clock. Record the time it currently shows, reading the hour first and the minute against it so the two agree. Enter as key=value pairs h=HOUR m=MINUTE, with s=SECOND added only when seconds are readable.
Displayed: h=4 m=14
